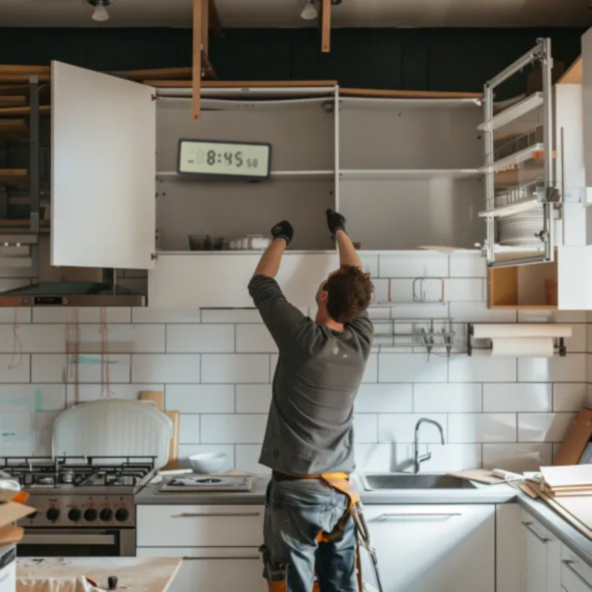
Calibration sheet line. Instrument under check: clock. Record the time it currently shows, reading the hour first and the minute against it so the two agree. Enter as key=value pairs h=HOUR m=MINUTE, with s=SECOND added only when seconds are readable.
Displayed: h=8 m=45
